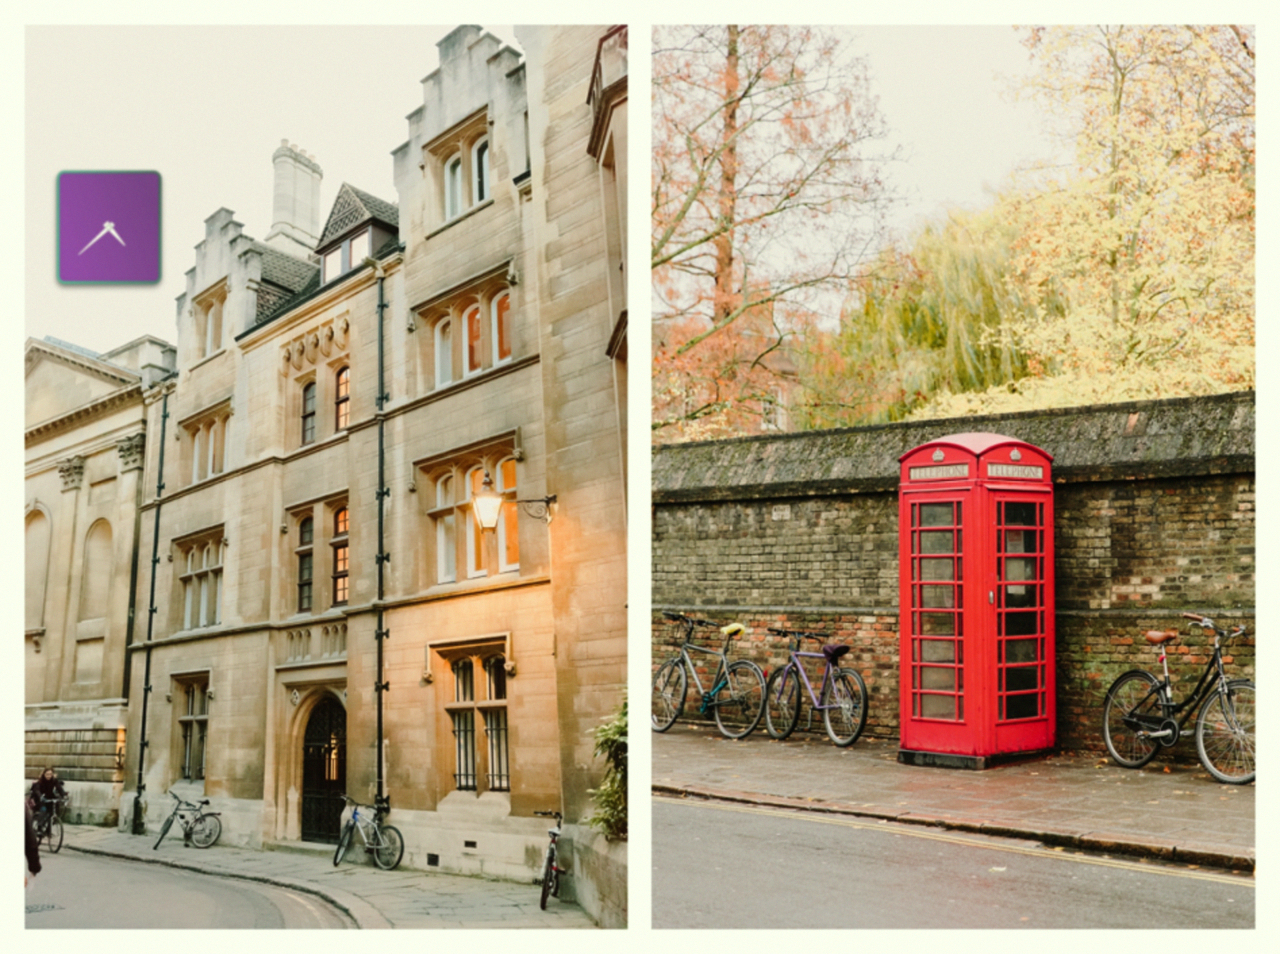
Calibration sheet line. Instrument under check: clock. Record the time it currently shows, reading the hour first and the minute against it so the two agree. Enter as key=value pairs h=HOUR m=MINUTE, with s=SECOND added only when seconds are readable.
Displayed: h=4 m=38
